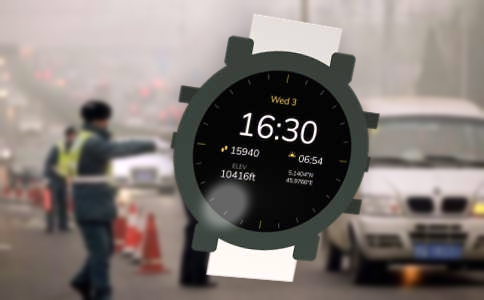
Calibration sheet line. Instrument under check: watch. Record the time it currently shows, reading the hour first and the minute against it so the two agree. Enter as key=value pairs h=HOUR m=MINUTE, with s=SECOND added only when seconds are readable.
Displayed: h=16 m=30
